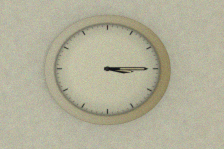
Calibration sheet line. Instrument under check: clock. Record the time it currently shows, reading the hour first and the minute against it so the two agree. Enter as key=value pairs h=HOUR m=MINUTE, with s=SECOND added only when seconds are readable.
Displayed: h=3 m=15
